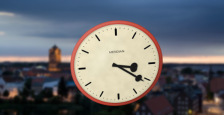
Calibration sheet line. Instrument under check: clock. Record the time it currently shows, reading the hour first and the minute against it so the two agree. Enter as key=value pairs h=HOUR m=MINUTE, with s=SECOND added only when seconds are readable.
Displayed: h=3 m=21
